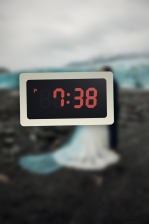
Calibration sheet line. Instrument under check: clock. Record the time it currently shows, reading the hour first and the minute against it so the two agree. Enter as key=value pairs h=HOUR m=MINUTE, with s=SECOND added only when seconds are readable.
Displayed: h=7 m=38
